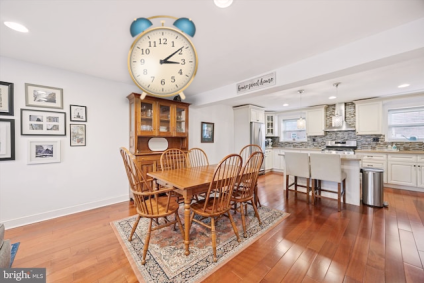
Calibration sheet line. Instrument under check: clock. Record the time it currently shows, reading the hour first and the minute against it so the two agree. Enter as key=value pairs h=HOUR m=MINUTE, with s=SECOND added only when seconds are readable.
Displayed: h=3 m=9
